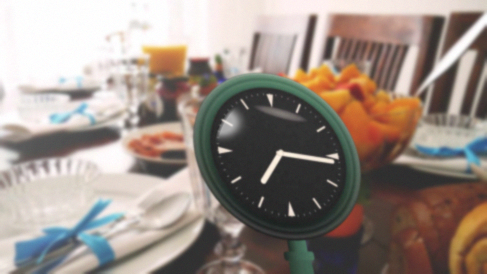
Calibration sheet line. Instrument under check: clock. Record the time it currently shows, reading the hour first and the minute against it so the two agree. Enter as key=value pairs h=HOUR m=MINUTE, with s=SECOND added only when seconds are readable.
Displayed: h=7 m=16
